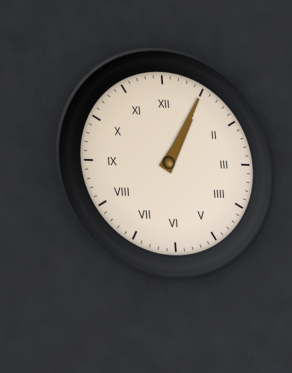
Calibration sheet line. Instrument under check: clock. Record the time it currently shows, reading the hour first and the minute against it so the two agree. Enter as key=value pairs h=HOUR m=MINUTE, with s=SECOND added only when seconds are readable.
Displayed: h=1 m=5
